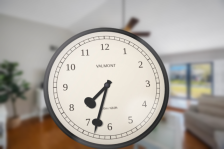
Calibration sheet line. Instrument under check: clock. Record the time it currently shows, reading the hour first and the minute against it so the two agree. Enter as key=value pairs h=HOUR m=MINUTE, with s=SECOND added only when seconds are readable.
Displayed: h=7 m=33
